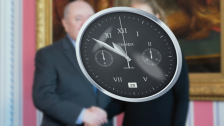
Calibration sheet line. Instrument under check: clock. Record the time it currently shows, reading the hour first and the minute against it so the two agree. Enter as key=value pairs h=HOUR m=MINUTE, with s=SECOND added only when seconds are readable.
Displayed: h=10 m=51
